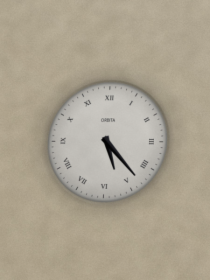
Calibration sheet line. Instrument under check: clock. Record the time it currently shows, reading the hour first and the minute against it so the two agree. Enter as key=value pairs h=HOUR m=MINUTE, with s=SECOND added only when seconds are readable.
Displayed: h=5 m=23
